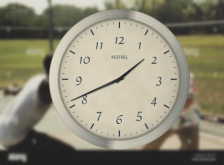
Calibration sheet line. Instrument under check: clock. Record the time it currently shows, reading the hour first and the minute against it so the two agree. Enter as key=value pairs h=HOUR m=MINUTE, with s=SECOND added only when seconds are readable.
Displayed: h=1 m=41
